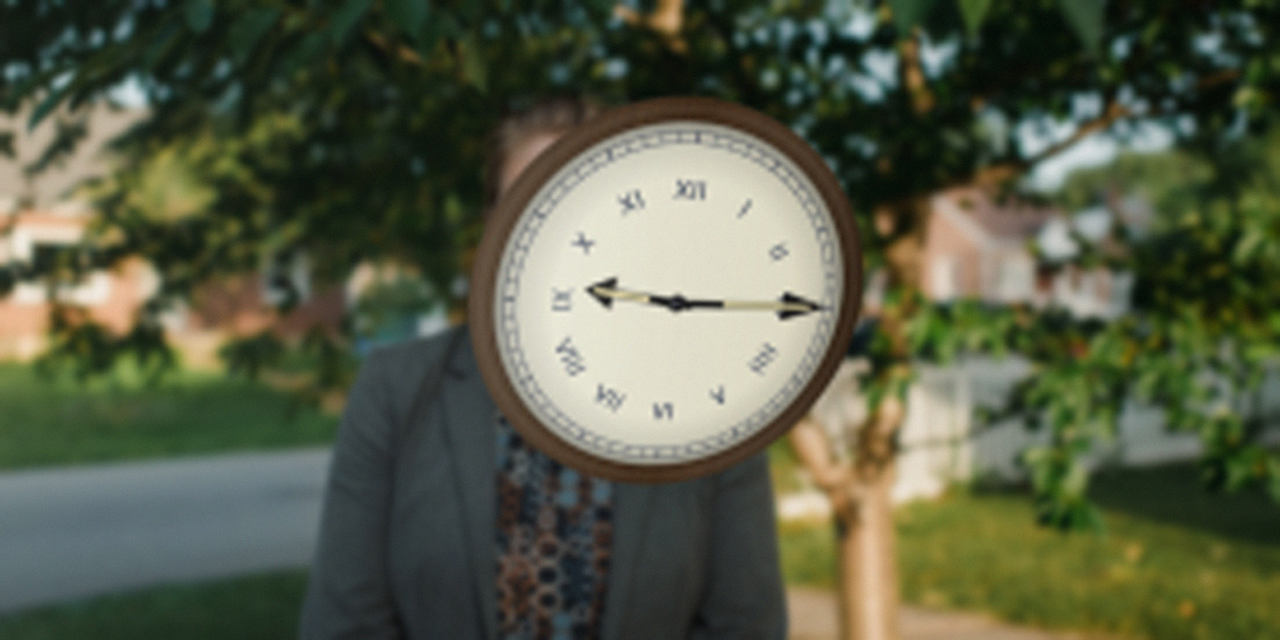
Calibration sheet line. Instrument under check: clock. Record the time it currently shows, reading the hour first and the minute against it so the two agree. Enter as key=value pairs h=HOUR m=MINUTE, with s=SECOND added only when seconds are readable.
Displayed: h=9 m=15
